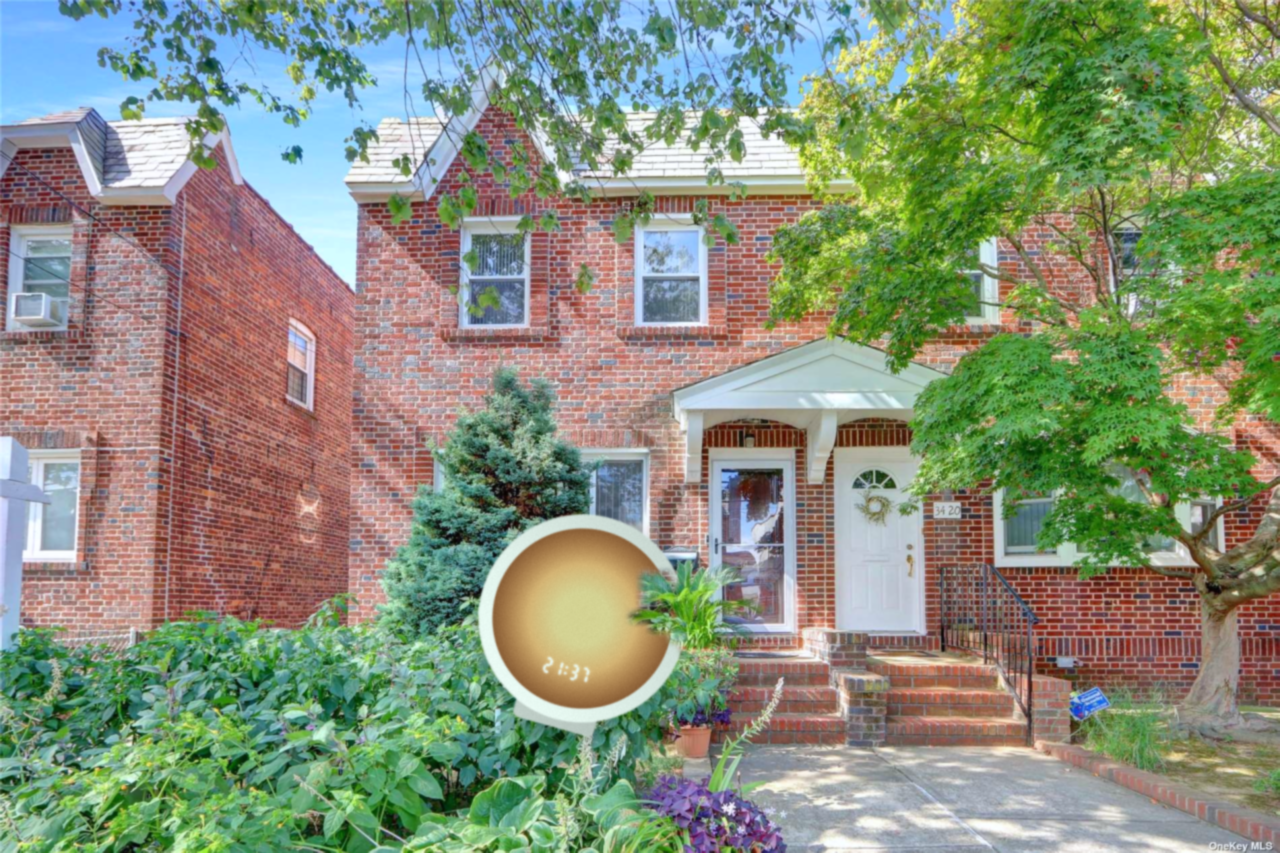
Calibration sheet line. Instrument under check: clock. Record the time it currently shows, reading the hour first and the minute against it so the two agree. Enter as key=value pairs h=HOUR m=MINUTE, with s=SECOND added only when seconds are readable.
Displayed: h=21 m=37
